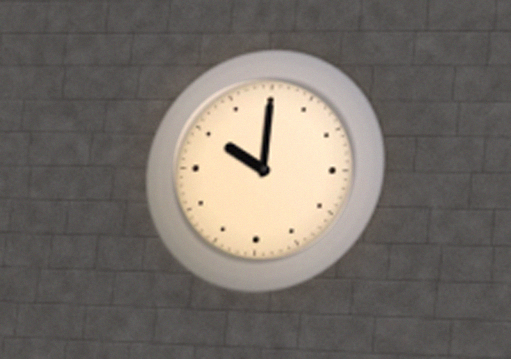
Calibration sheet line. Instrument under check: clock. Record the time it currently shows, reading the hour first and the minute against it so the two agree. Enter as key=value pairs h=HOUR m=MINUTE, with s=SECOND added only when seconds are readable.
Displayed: h=10 m=0
